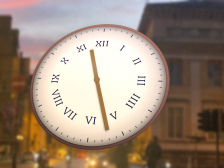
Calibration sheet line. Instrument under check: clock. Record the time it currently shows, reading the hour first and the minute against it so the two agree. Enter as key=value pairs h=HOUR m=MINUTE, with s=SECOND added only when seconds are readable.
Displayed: h=11 m=27
